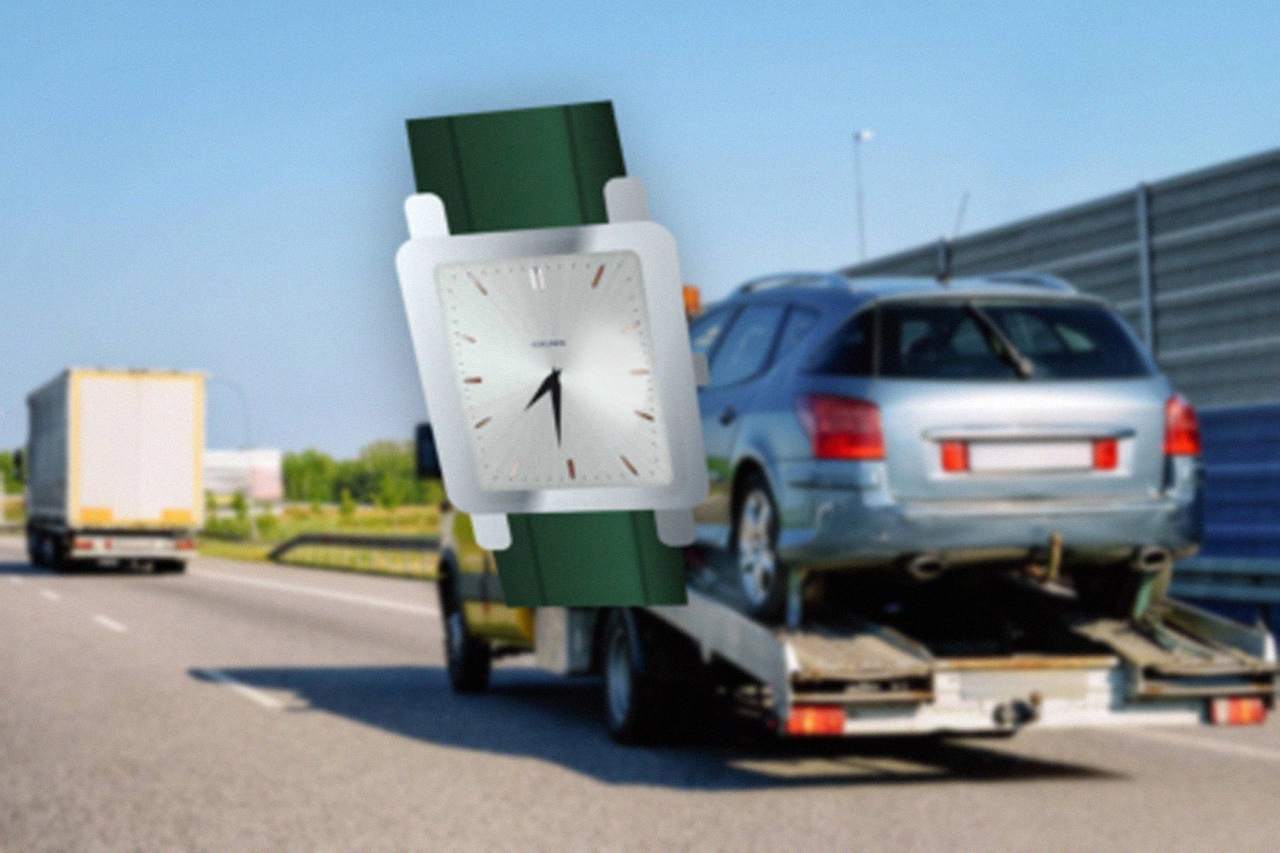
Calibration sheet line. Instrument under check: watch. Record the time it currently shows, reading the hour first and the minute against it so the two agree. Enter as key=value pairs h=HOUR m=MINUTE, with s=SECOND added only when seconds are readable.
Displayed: h=7 m=31
